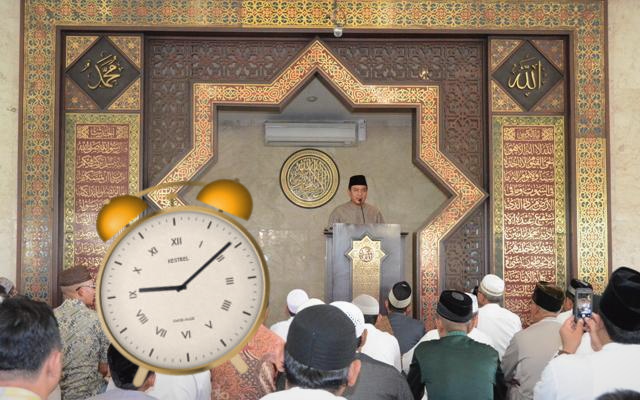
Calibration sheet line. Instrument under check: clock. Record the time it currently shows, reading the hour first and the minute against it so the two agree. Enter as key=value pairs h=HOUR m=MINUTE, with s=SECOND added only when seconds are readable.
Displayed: h=9 m=9
